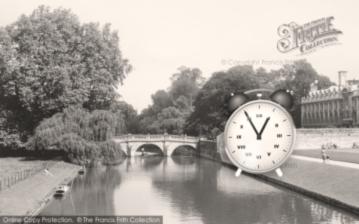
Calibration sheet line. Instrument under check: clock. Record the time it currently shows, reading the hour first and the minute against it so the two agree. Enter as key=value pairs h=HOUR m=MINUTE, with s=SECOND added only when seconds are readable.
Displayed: h=12 m=55
